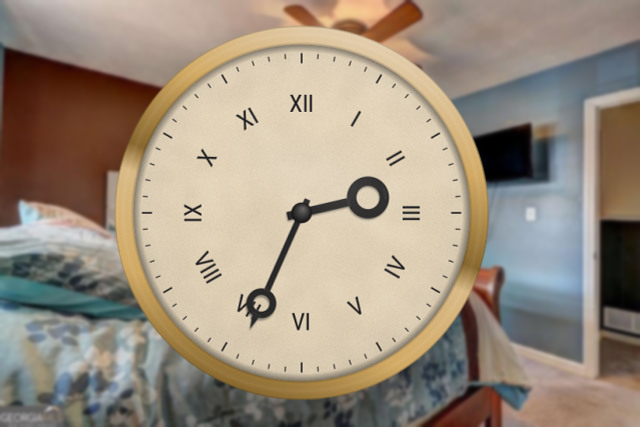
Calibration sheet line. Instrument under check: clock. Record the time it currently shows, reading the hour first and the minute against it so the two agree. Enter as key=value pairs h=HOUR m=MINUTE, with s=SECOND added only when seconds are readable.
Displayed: h=2 m=34
